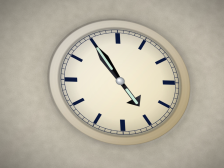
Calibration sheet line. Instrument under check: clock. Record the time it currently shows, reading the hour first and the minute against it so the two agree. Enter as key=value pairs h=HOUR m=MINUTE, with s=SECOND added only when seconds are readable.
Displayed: h=4 m=55
